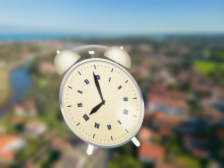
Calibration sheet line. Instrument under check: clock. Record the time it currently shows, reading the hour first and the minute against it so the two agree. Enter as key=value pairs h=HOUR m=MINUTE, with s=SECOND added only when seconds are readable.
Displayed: h=7 m=59
